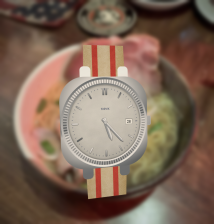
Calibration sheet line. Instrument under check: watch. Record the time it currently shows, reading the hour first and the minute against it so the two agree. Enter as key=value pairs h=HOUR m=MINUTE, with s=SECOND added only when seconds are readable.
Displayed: h=5 m=23
